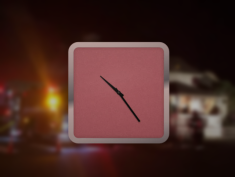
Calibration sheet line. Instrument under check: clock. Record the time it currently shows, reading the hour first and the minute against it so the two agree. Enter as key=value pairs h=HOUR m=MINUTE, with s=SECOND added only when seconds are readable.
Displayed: h=10 m=24
